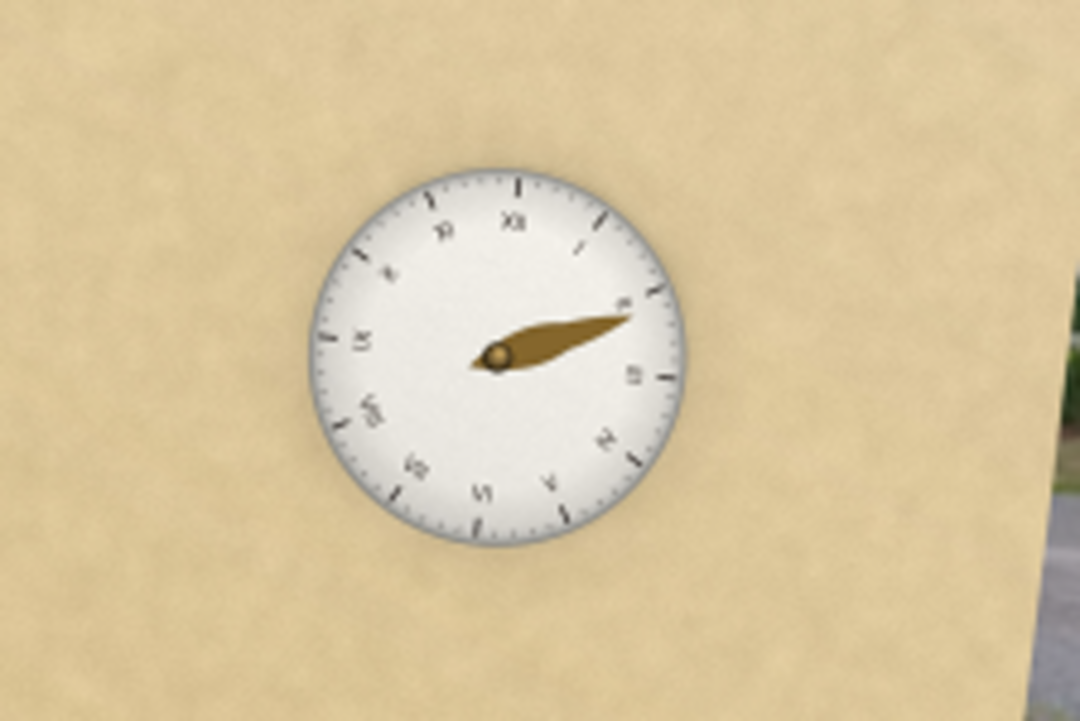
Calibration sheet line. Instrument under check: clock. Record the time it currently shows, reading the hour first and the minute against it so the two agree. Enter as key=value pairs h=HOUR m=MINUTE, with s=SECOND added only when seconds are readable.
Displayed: h=2 m=11
